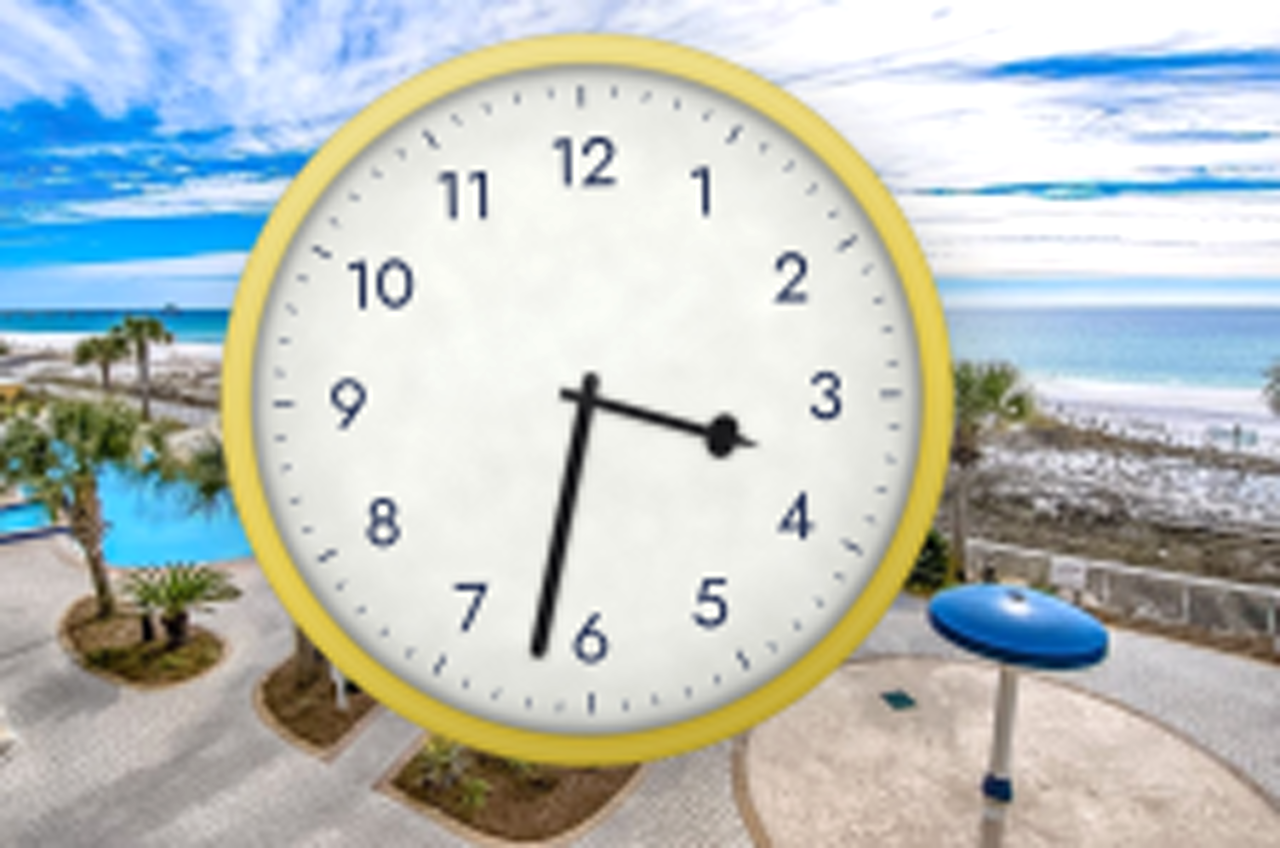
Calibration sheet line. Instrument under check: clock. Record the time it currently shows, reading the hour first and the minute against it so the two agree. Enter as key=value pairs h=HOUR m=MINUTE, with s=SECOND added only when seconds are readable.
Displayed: h=3 m=32
